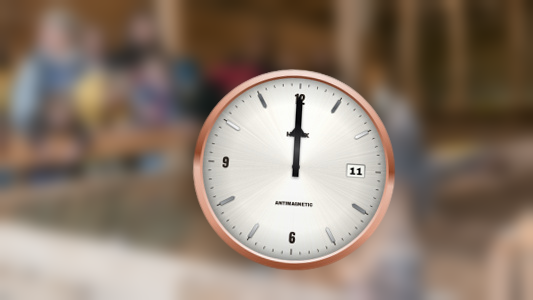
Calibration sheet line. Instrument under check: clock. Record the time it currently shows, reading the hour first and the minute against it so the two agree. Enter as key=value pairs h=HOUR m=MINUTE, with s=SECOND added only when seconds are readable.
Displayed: h=12 m=0
